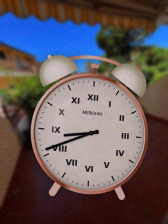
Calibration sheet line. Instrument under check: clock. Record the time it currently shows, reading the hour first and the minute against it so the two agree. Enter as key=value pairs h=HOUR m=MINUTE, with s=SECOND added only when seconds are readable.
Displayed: h=8 m=41
